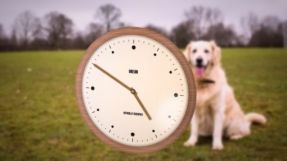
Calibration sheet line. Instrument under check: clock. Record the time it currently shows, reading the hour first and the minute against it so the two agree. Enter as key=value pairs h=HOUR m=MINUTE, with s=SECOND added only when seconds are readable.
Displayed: h=4 m=50
